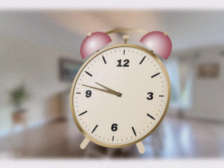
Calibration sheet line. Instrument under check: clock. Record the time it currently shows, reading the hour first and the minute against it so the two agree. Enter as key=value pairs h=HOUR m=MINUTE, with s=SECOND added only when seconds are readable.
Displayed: h=9 m=47
